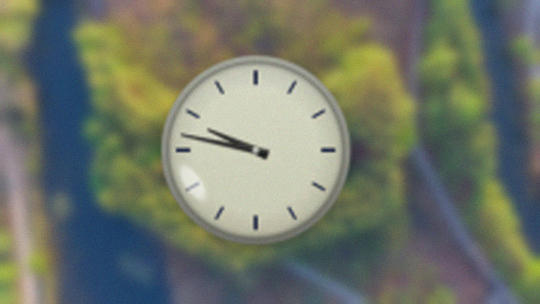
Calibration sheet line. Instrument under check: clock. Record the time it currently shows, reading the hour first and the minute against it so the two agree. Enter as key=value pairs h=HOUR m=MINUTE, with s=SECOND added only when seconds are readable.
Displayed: h=9 m=47
